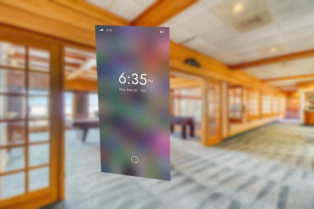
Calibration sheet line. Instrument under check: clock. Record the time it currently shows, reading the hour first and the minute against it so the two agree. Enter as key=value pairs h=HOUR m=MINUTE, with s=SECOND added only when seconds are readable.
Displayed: h=6 m=35
